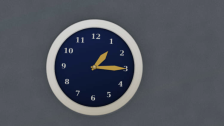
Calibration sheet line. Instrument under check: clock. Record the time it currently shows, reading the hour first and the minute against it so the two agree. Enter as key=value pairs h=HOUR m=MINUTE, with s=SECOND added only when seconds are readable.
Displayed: h=1 m=15
